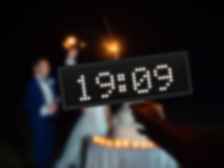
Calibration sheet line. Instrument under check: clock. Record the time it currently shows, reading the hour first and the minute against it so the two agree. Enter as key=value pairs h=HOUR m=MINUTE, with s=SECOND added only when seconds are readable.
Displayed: h=19 m=9
